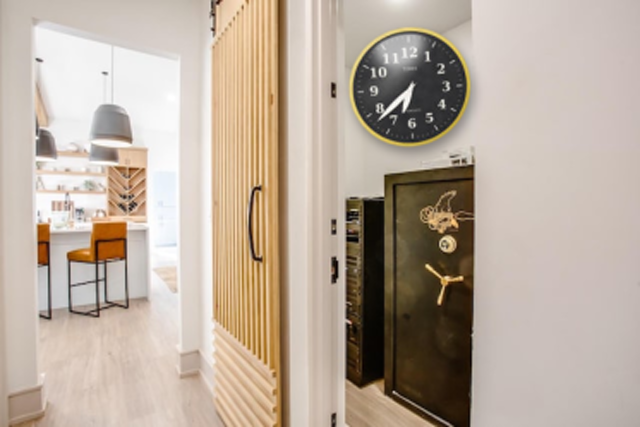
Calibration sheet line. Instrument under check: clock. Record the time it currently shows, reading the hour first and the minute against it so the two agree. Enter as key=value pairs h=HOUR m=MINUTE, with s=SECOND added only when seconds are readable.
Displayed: h=6 m=38
